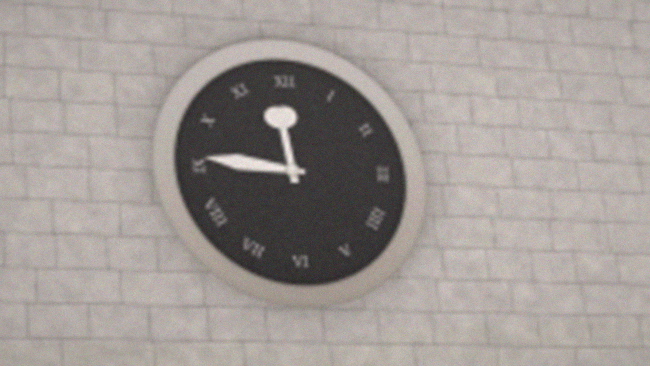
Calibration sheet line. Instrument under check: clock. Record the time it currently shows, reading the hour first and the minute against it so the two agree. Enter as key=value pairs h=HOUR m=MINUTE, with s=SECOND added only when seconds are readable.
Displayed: h=11 m=46
